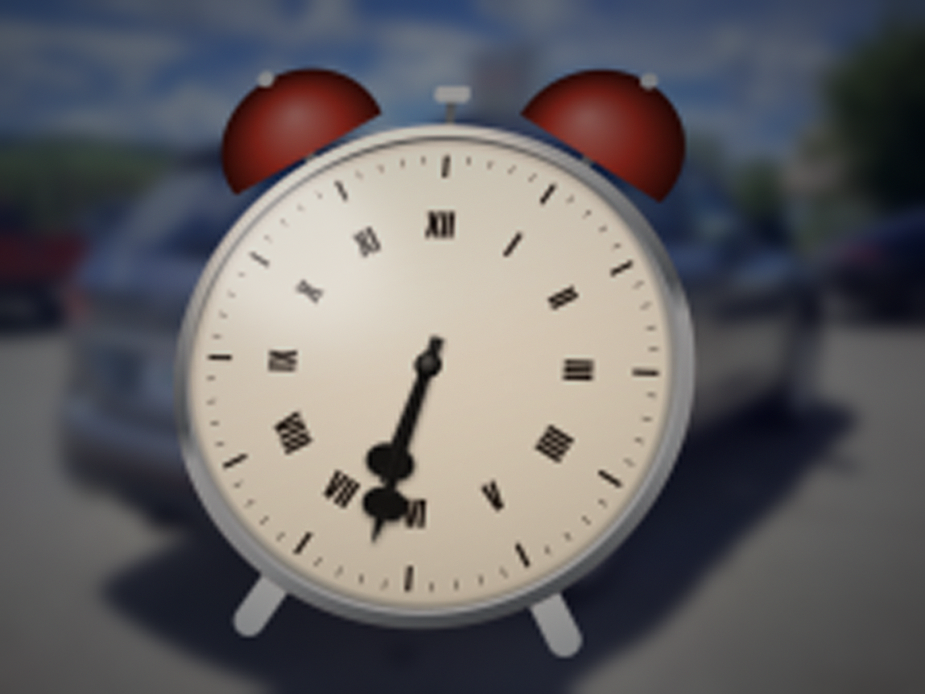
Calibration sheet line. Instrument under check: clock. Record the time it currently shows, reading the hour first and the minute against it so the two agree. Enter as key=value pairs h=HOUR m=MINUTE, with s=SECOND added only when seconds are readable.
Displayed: h=6 m=32
